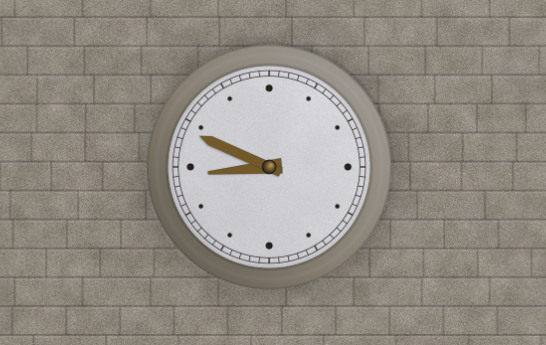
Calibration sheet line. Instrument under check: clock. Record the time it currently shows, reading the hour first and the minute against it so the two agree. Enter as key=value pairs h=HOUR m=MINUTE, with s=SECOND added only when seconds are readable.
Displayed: h=8 m=49
